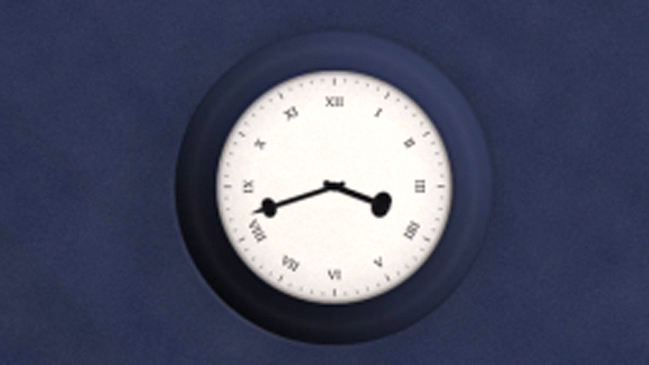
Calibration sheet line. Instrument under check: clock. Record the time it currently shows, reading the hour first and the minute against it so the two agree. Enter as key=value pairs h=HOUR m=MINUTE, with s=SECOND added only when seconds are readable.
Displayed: h=3 m=42
